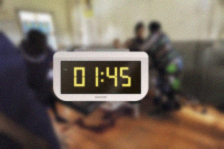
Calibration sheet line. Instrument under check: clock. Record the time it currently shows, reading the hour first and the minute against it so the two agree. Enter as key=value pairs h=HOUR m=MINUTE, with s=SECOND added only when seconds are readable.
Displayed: h=1 m=45
